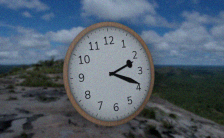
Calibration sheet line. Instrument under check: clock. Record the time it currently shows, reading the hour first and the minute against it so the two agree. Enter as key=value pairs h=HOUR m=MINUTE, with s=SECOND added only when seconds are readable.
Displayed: h=2 m=19
